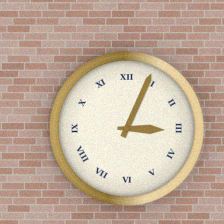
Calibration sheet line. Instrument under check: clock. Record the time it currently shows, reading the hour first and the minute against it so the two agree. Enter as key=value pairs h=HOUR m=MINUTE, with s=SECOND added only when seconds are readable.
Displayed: h=3 m=4
